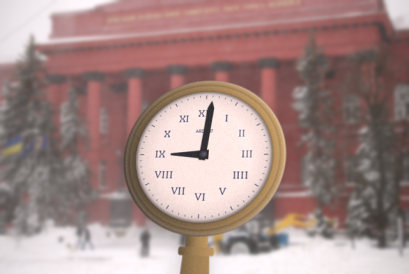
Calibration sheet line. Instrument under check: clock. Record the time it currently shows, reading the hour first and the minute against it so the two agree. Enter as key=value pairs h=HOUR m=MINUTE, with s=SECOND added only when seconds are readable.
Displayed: h=9 m=1
